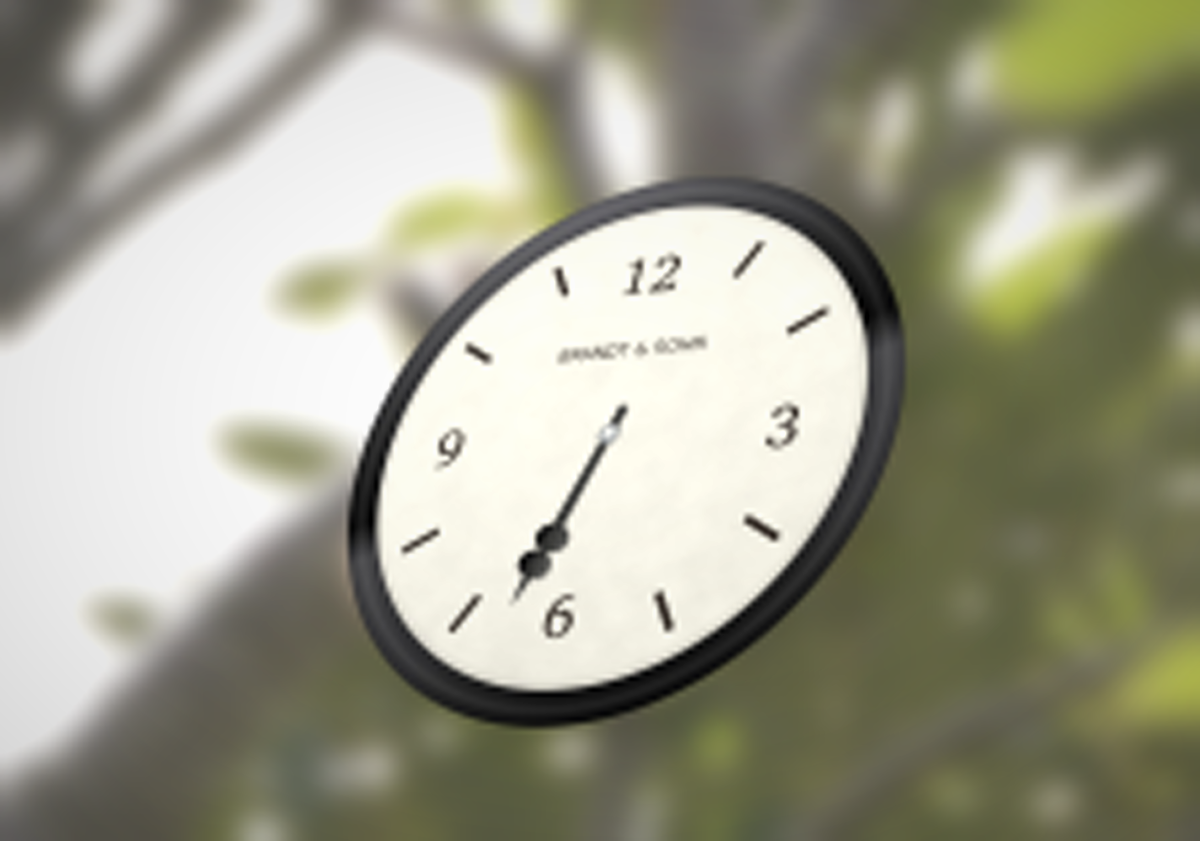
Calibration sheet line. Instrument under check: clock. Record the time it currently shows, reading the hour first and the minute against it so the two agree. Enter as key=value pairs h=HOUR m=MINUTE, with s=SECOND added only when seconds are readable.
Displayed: h=6 m=33
